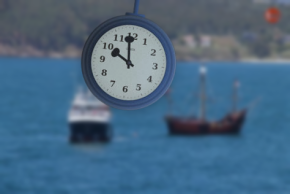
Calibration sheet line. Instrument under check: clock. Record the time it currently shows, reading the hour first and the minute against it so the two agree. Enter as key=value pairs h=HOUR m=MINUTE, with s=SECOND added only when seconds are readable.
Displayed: h=9 m=59
